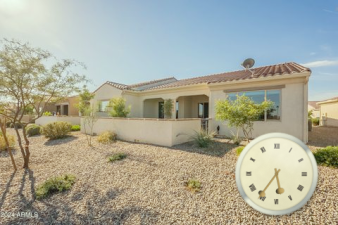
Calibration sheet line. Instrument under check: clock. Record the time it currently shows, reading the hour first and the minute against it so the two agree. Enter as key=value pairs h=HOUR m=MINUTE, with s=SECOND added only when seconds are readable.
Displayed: h=5 m=36
